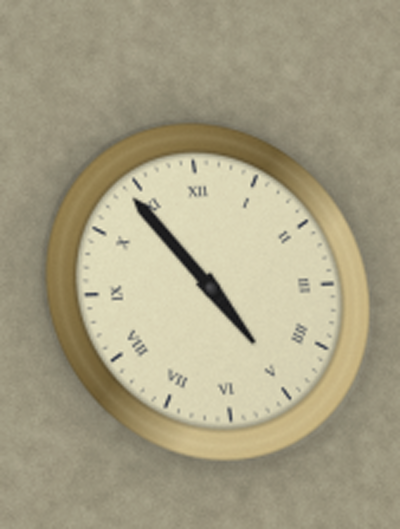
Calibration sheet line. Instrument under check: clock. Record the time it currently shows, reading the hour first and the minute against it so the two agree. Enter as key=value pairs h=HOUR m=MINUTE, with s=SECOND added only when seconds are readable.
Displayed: h=4 m=54
